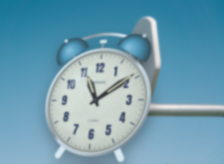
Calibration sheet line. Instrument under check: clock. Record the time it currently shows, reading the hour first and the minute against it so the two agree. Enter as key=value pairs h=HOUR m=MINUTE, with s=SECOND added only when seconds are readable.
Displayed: h=11 m=9
